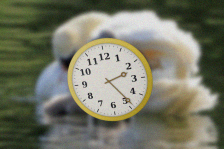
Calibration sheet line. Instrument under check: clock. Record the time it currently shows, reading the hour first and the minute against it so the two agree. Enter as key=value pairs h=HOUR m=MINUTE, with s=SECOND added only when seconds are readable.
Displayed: h=2 m=24
